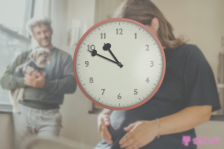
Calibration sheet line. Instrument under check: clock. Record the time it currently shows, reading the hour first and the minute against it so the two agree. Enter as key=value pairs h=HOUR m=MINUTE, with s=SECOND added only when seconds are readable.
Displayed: h=10 m=49
